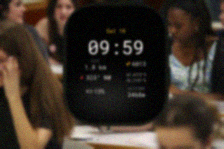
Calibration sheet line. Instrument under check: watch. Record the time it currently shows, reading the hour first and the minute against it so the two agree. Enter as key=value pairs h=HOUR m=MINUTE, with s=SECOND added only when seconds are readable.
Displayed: h=9 m=59
